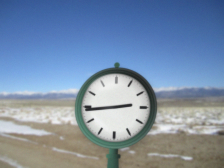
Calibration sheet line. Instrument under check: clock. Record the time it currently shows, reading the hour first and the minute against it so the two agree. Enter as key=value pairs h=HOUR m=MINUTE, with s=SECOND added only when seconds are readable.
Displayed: h=2 m=44
